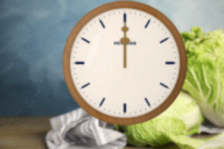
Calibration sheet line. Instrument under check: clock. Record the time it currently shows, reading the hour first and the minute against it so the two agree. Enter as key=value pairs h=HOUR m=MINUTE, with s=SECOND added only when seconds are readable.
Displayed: h=12 m=0
